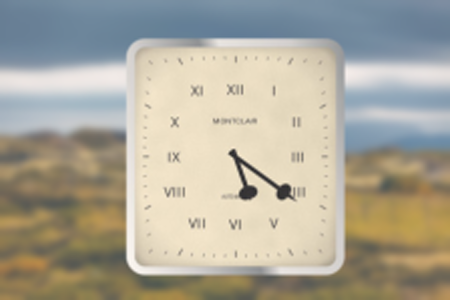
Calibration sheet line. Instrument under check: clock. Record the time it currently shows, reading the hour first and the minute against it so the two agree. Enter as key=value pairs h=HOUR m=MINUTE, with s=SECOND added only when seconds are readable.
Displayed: h=5 m=21
